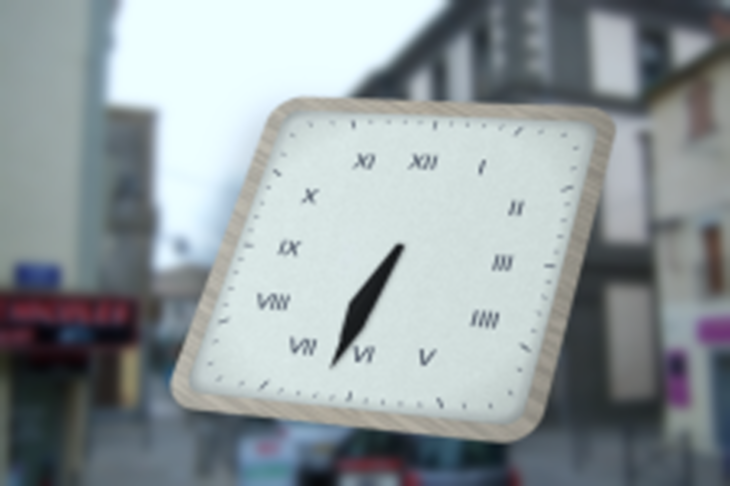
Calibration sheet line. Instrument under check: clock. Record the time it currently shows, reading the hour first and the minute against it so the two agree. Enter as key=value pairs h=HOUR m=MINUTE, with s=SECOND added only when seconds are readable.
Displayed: h=6 m=32
